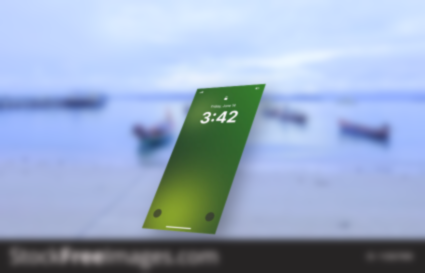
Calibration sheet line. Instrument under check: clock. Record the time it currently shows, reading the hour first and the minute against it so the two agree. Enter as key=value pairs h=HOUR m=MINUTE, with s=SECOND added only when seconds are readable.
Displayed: h=3 m=42
